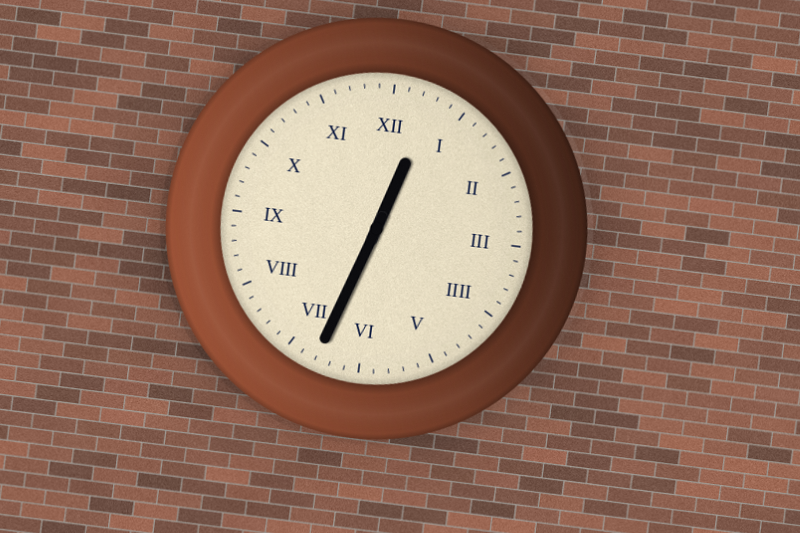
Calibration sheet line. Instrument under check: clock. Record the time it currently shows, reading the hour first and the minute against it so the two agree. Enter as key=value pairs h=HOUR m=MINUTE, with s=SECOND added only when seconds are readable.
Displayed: h=12 m=33
